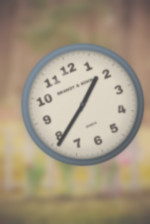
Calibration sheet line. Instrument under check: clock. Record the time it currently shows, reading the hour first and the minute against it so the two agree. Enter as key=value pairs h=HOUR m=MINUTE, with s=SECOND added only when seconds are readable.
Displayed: h=1 m=39
